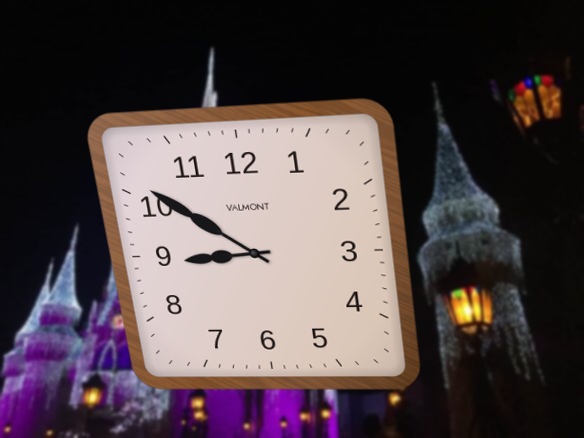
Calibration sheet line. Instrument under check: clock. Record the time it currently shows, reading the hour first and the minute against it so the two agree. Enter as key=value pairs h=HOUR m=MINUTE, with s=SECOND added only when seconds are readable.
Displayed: h=8 m=51
